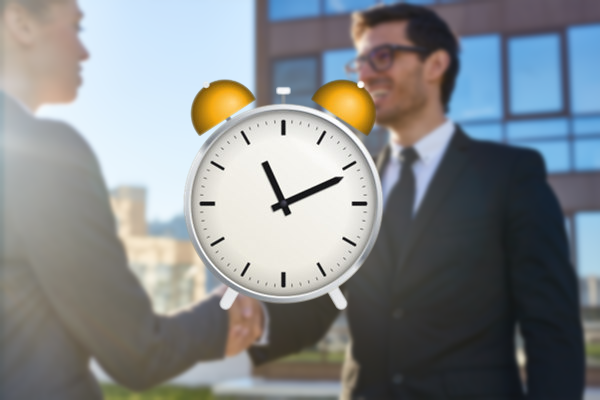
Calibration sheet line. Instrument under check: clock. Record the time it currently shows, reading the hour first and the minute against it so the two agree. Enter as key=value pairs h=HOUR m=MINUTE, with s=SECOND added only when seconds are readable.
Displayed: h=11 m=11
